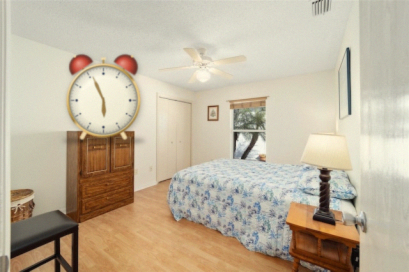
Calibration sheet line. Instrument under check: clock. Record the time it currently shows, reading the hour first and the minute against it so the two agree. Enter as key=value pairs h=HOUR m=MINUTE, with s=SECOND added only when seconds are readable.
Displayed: h=5 m=56
